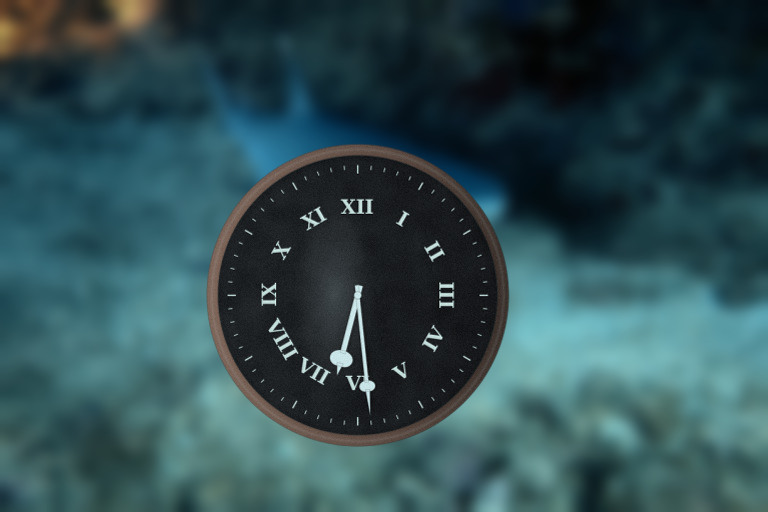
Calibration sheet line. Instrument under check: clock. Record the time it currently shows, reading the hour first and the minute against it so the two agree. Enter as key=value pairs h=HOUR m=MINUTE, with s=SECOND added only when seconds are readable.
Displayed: h=6 m=29
